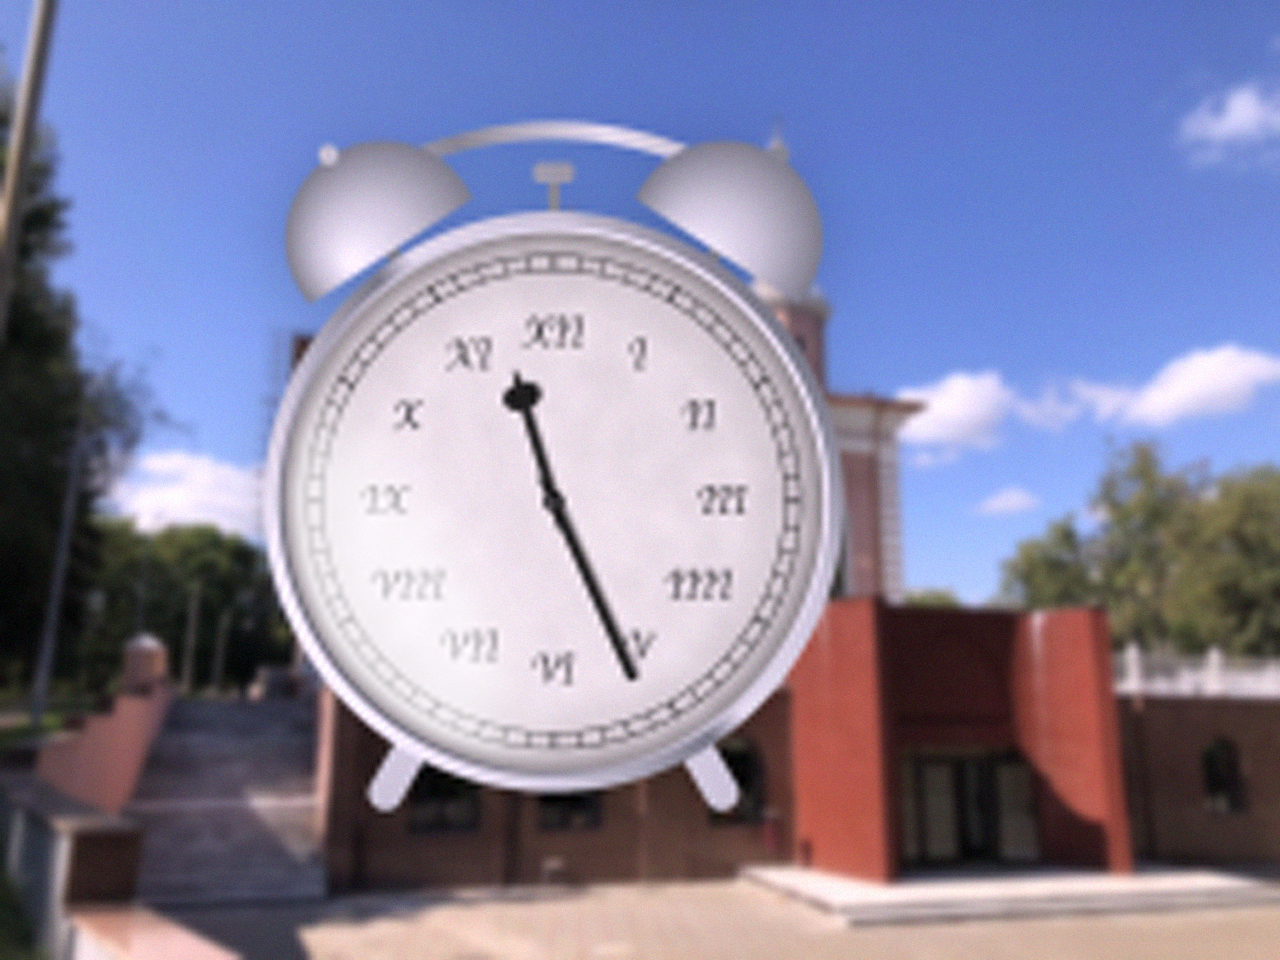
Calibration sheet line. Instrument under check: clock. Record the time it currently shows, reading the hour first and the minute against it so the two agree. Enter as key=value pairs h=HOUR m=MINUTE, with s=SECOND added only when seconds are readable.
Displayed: h=11 m=26
